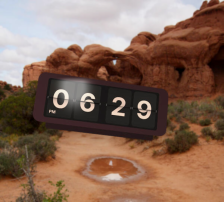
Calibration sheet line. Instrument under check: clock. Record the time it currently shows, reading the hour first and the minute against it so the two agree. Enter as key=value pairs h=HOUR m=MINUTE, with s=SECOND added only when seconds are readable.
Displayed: h=6 m=29
